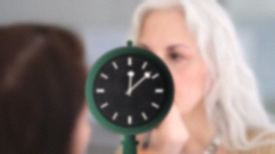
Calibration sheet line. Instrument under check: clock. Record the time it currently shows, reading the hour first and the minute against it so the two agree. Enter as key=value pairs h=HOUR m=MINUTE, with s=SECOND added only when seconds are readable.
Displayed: h=12 m=8
